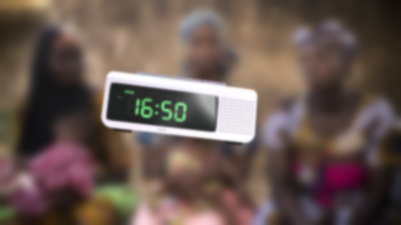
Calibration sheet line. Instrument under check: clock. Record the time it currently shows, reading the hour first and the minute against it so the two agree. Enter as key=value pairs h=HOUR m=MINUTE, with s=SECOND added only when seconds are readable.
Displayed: h=16 m=50
